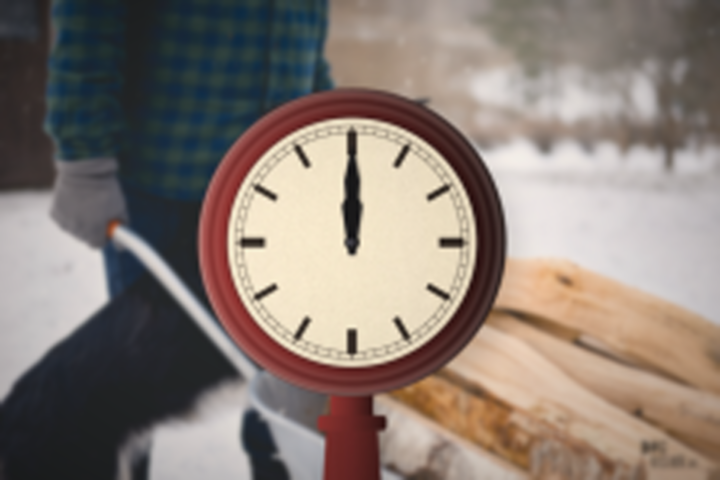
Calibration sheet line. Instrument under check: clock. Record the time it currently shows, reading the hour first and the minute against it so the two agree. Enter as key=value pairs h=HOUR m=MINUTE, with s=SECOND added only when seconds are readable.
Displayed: h=12 m=0
